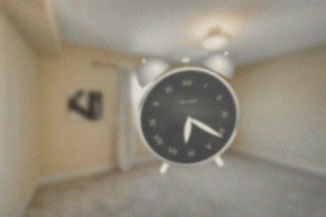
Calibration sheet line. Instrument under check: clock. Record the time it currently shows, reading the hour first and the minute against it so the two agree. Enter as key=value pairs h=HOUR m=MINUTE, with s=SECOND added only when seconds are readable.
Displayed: h=6 m=21
